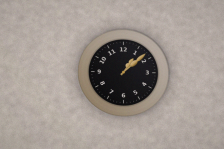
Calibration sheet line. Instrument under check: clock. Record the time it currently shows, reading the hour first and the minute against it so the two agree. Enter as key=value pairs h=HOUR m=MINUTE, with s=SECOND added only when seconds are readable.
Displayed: h=1 m=8
